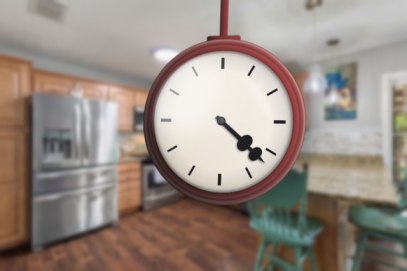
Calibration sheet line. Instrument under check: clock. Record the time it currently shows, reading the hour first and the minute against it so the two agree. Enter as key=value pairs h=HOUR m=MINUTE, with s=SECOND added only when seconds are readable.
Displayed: h=4 m=22
